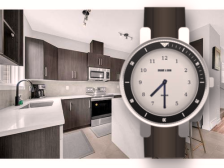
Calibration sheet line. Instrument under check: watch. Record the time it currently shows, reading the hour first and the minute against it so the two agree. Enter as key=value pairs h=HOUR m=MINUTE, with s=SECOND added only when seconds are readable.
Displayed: h=7 m=30
